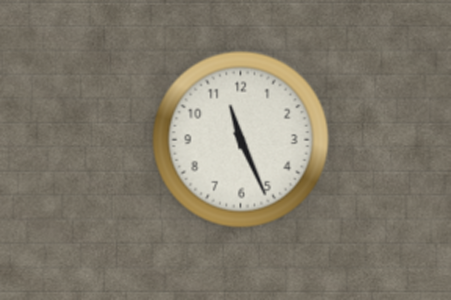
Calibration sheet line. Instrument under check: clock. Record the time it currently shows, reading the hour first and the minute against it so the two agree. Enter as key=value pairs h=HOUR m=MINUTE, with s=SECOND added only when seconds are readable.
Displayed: h=11 m=26
